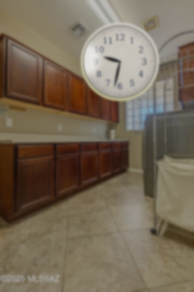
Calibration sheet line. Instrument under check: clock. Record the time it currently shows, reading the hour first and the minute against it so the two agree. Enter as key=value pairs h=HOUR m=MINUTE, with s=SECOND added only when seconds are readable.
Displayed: h=9 m=32
